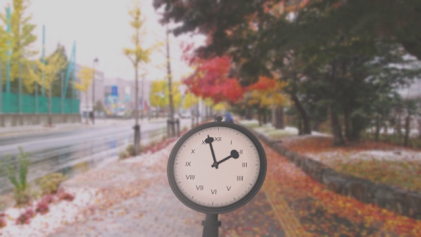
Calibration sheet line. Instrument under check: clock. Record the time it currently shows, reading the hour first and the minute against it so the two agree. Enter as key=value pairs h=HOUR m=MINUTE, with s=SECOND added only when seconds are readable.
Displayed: h=1 m=57
